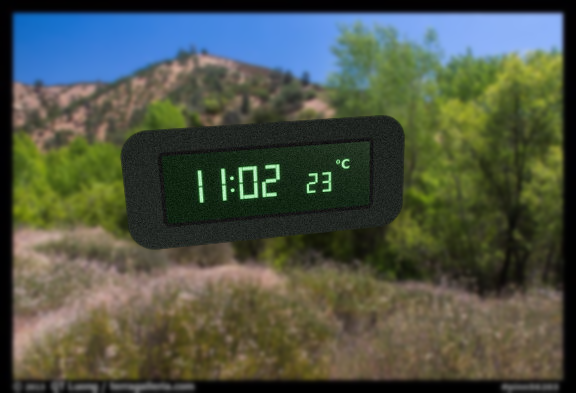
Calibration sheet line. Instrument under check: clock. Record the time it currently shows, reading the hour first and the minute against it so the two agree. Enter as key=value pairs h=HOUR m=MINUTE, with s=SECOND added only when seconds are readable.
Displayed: h=11 m=2
